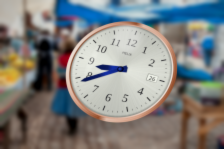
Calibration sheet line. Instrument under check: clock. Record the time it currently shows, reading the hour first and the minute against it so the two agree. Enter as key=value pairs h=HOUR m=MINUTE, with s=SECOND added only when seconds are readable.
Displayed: h=8 m=39
